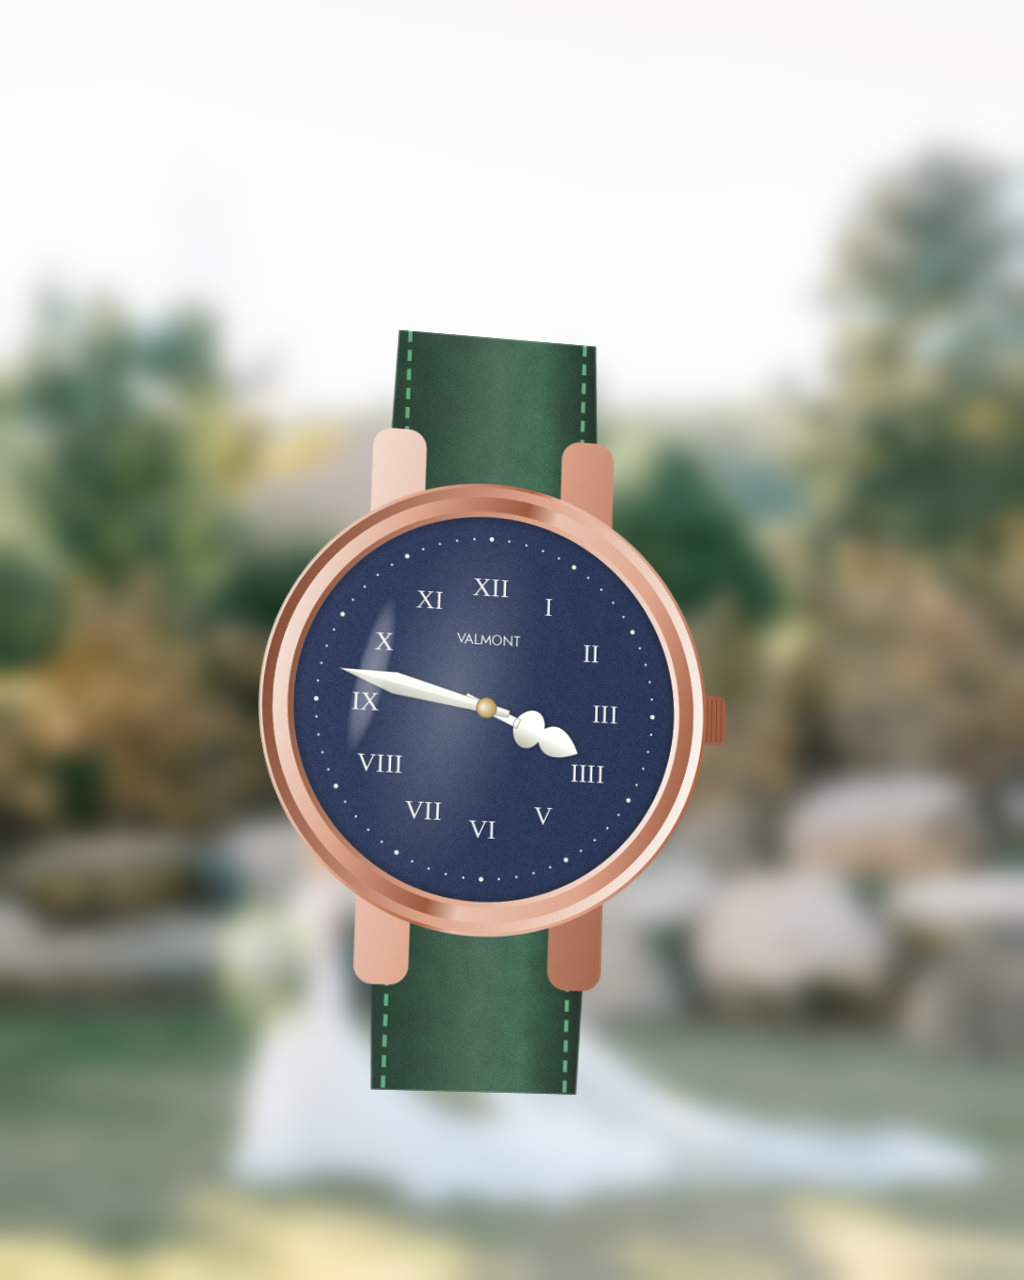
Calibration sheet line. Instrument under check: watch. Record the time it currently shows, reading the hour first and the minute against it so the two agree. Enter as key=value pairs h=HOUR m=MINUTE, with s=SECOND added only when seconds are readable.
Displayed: h=3 m=47
